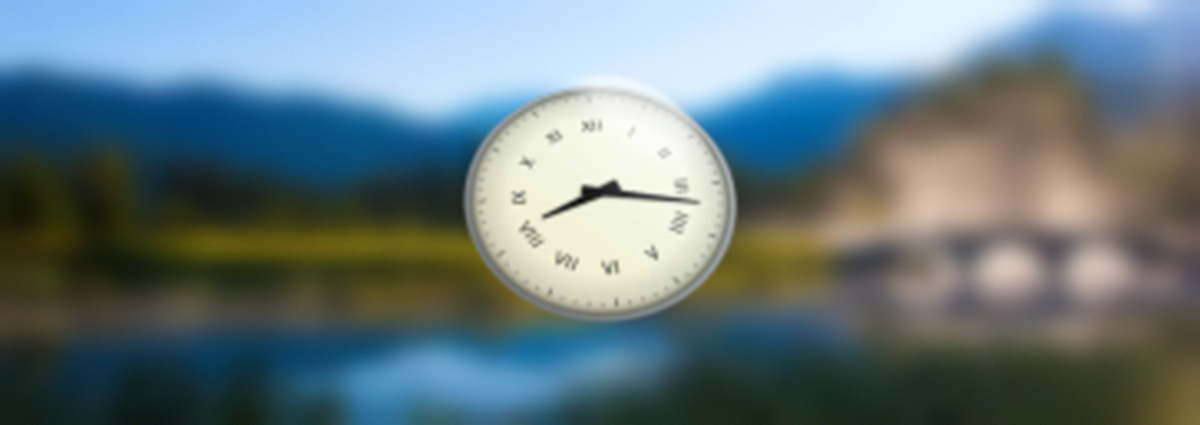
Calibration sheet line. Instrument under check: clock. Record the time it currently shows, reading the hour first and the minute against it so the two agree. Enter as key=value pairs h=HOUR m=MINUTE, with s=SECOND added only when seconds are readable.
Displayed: h=8 m=17
